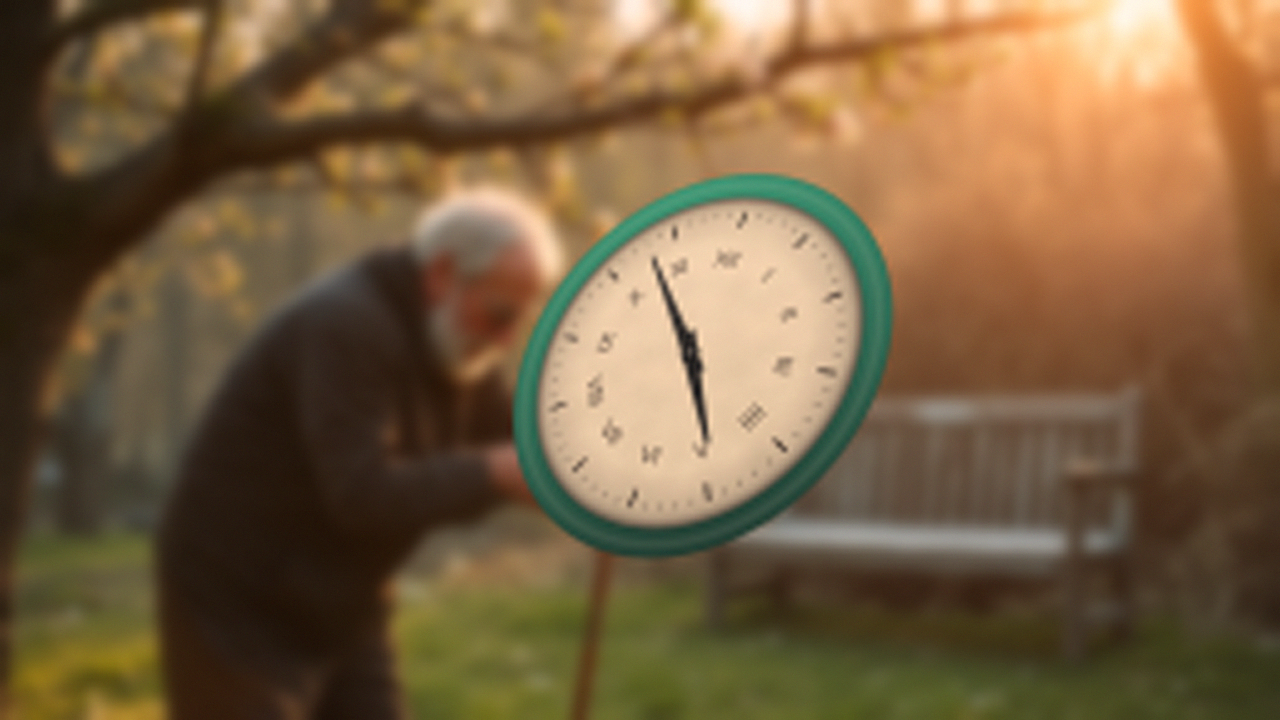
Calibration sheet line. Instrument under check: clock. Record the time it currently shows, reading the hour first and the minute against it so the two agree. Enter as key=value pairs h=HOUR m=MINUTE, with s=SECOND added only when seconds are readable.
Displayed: h=4 m=53
